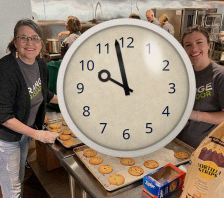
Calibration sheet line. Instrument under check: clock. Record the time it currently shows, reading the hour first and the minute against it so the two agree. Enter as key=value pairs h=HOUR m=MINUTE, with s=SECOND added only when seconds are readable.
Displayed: h=9 m=58
